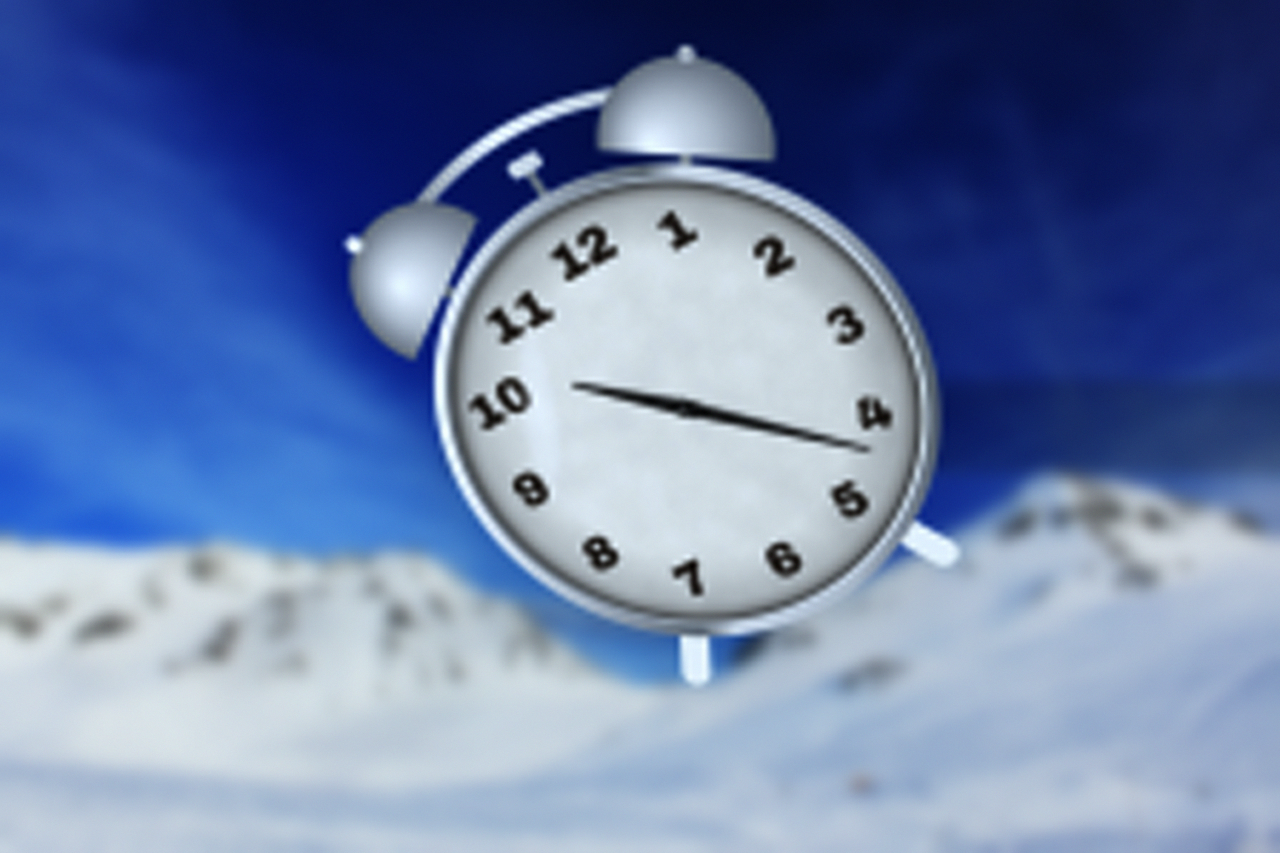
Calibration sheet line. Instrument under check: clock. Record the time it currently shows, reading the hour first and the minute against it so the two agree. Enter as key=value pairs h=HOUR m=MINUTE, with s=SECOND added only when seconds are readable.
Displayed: h=10 m=22
